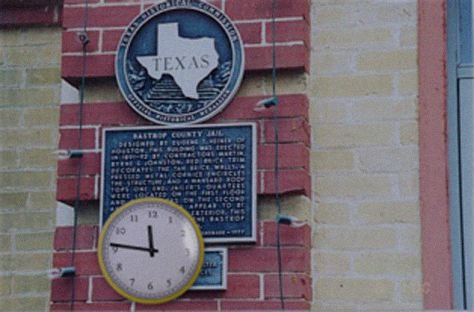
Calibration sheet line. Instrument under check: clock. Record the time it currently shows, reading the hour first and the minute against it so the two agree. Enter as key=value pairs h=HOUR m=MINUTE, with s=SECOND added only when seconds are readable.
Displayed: h=11 m=46
